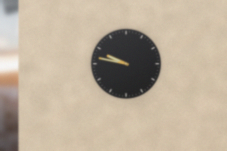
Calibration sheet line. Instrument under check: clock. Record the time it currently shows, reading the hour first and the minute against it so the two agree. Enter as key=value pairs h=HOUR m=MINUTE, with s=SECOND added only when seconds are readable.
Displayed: h=9 m=47
